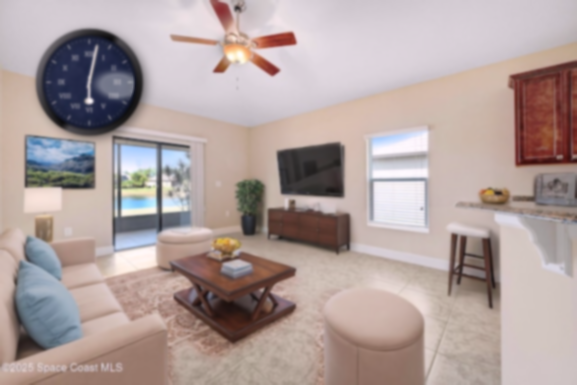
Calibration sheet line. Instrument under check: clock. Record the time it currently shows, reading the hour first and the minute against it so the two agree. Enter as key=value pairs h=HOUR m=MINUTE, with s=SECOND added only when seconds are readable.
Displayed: h=6 m=2
